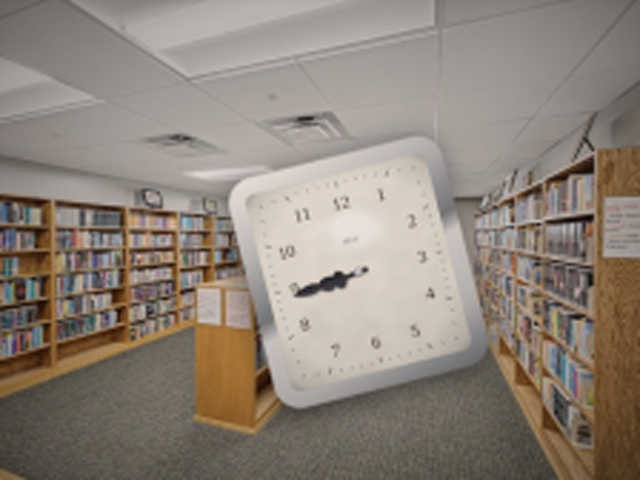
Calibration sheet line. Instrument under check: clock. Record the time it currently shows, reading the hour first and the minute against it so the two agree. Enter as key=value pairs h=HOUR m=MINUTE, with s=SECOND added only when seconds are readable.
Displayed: h=8 m=44
